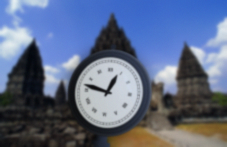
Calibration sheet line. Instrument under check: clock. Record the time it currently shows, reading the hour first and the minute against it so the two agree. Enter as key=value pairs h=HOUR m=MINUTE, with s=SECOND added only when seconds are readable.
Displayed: h=12 m=47
